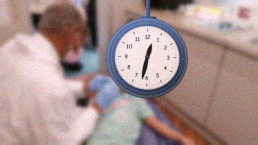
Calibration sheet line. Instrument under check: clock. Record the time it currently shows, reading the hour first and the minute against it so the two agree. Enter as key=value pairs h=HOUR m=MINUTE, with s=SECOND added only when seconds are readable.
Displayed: h=12 m=32
